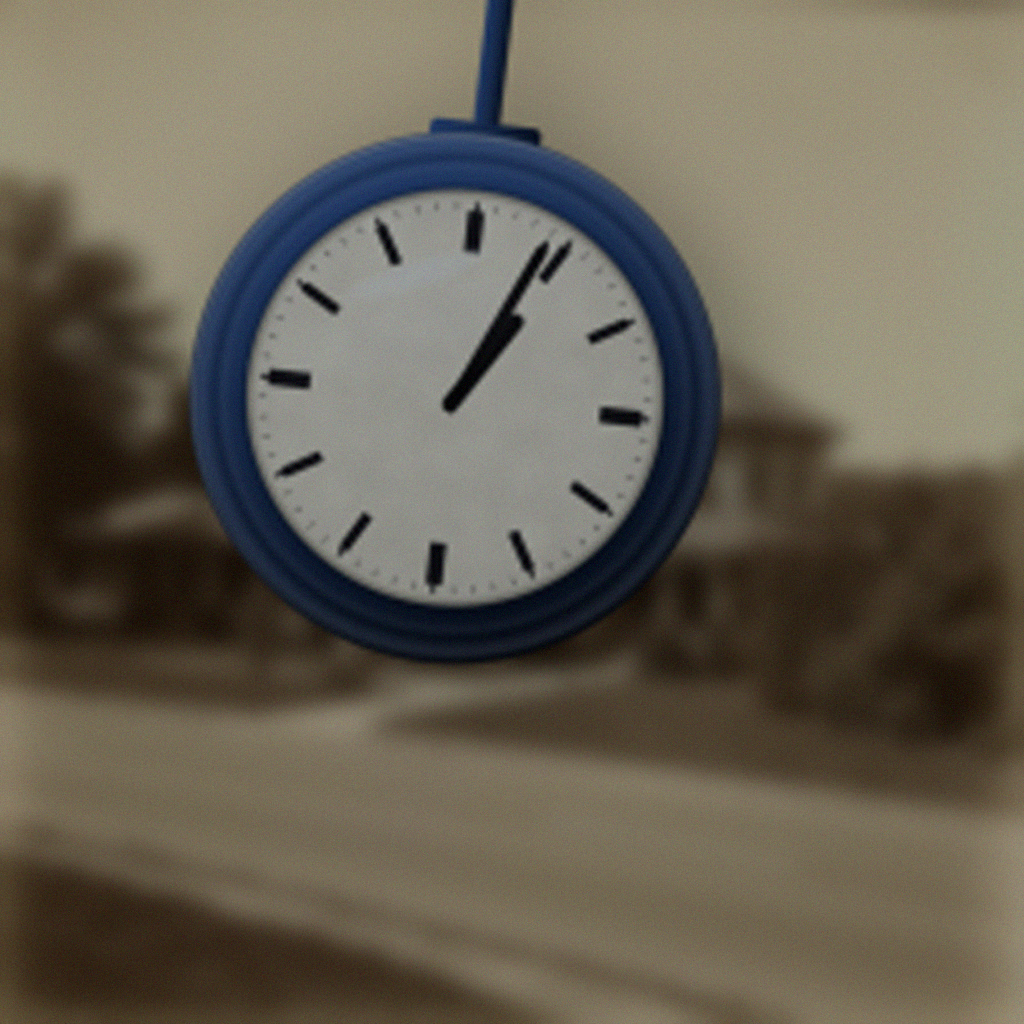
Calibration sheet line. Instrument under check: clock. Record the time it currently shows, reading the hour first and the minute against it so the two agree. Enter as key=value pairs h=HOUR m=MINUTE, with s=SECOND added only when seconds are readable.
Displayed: h=1 m=4
